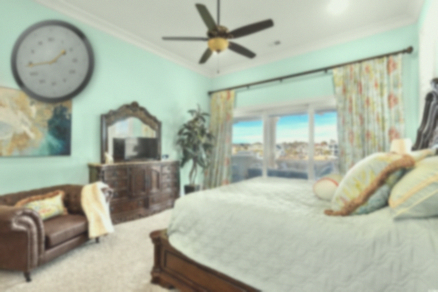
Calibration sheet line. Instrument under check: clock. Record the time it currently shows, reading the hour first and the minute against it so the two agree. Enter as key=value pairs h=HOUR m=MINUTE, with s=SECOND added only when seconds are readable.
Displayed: h=1 m=44
